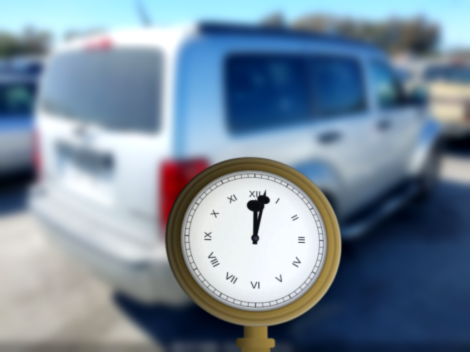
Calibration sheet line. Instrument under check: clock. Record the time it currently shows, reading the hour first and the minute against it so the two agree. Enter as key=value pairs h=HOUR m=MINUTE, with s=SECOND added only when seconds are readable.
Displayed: h=12 m=2
